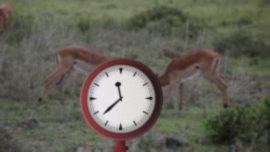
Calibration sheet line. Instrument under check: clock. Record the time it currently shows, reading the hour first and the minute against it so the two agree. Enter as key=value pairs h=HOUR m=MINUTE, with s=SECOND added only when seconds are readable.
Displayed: h=11 m=38
